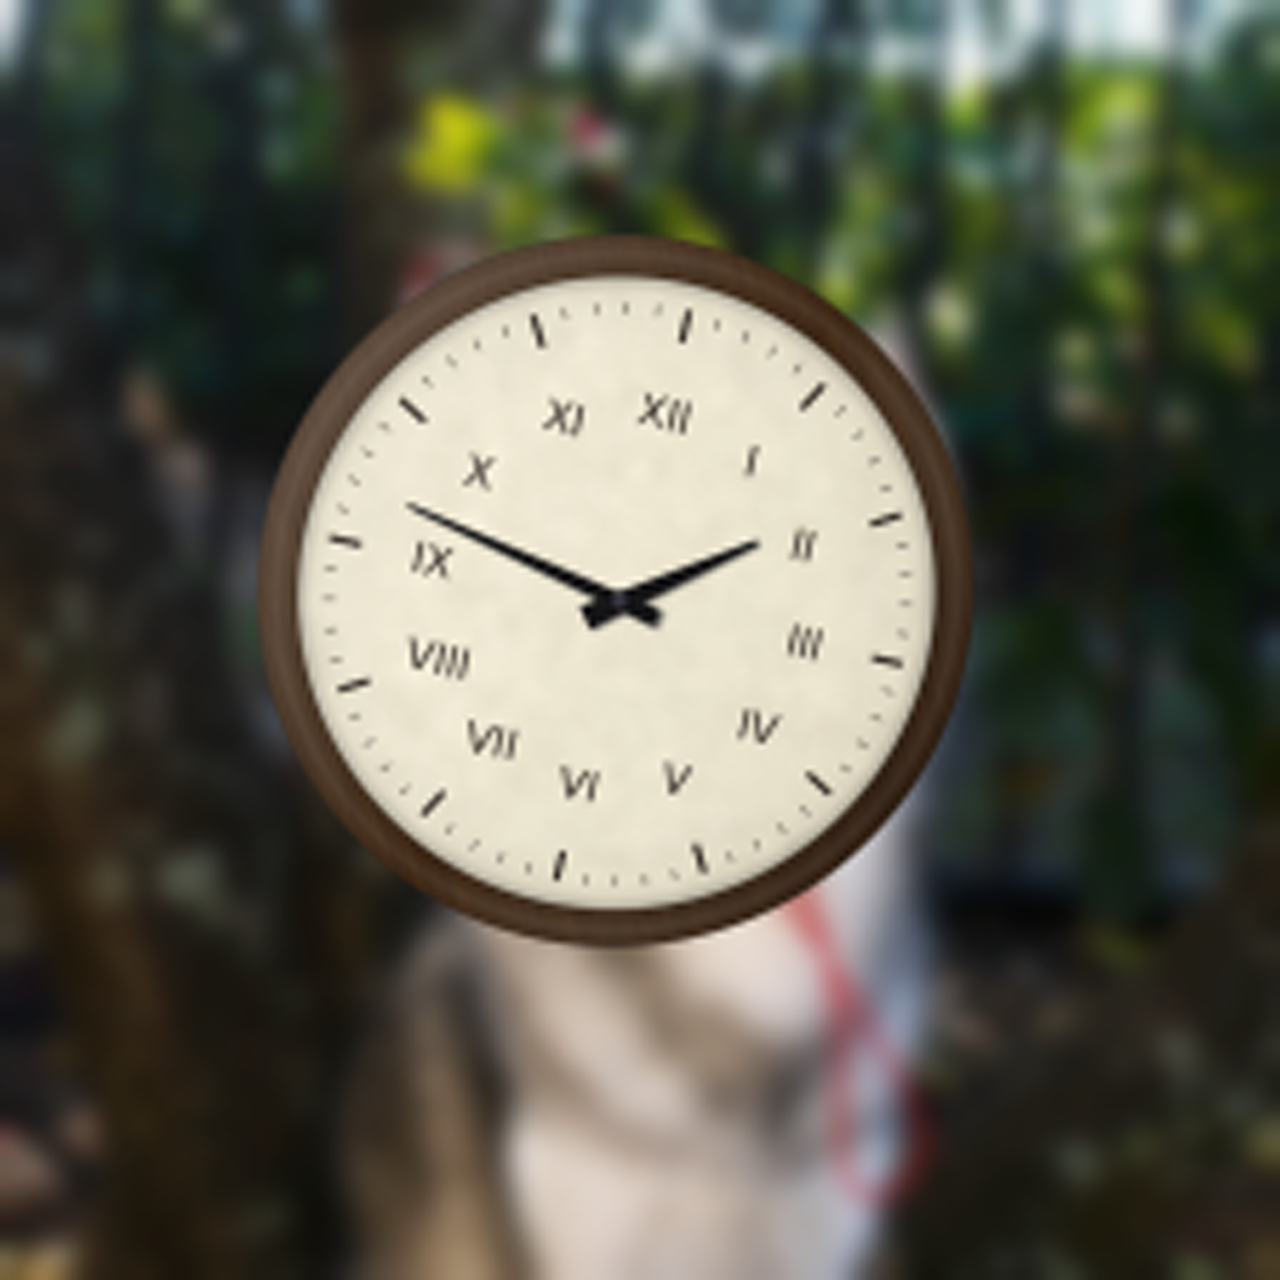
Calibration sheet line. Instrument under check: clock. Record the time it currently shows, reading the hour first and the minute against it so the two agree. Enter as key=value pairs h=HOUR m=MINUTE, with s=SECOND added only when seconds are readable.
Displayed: h=1 m=47
